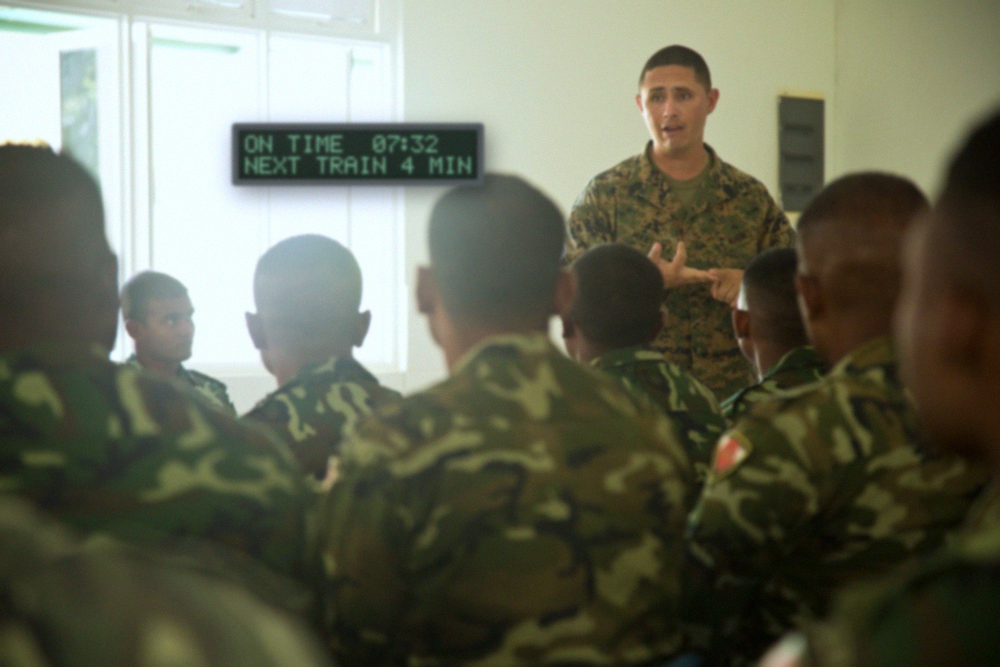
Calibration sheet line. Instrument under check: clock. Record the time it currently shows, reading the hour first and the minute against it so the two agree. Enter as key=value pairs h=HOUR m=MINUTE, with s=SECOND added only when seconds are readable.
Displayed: h=7 m=32
